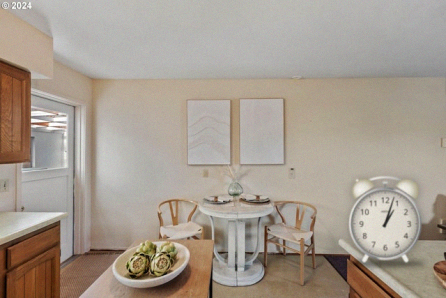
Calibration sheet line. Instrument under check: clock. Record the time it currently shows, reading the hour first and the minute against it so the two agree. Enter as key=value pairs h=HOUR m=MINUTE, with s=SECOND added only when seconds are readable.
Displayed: h=1 m=3
